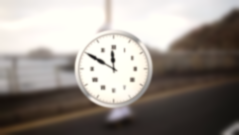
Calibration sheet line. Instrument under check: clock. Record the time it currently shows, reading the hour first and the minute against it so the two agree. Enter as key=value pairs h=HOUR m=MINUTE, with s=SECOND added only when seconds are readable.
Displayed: h=11 m=50
